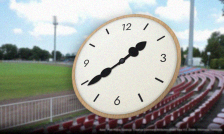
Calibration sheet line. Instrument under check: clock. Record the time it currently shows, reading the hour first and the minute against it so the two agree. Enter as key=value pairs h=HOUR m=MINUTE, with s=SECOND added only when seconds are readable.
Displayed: h=1 m=39
